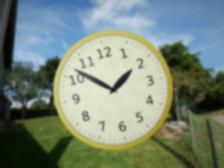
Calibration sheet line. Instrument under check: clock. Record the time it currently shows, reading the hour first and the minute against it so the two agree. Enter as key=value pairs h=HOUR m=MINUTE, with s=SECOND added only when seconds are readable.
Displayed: h=1 m=52
